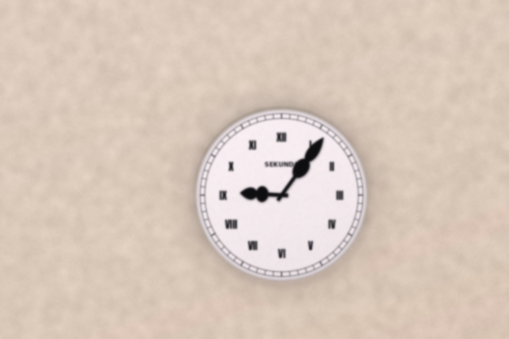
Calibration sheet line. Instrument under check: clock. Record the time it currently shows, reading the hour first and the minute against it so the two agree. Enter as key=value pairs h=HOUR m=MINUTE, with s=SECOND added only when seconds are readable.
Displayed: h=9 m=6
